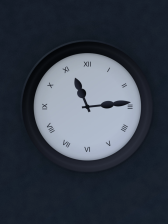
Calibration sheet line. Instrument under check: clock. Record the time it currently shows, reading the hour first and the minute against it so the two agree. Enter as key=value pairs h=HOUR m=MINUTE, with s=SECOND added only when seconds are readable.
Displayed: h=11 m=14
